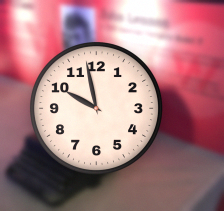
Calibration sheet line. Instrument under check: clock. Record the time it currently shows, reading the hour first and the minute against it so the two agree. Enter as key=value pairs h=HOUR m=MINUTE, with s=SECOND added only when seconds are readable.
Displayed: h=9 m=58
